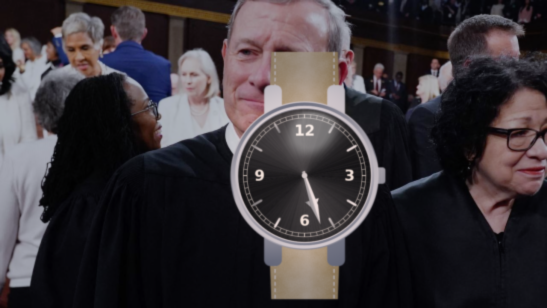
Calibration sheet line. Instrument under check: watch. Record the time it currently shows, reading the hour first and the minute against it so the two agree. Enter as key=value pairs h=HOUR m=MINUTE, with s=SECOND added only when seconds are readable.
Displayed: h=5 m=27
